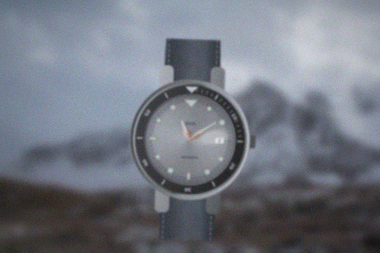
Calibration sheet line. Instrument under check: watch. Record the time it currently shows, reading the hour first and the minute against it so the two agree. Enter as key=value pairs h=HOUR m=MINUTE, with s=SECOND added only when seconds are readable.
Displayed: h=11 m=9
